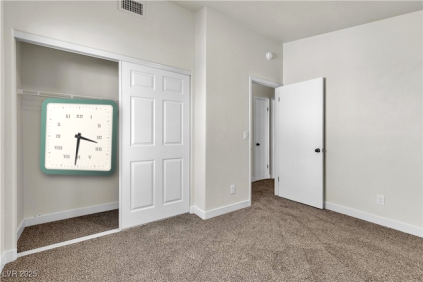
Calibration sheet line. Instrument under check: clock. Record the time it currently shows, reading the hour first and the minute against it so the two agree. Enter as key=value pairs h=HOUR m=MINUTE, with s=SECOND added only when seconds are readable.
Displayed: h=3 m=31
